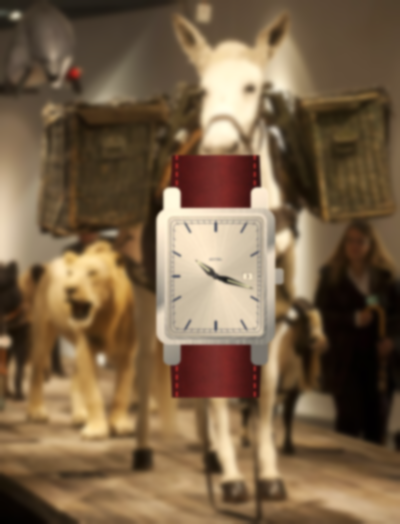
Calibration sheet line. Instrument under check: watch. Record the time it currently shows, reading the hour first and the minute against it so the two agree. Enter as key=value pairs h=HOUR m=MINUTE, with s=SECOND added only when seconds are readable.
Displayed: h=10 m=18
